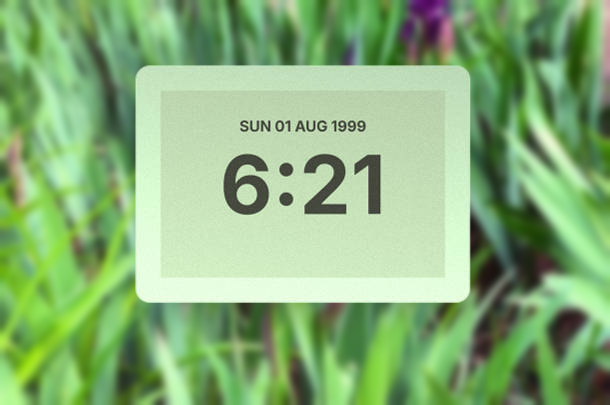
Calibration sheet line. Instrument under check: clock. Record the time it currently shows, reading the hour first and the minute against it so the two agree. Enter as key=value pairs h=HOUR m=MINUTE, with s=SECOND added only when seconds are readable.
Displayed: h=6 m=21
